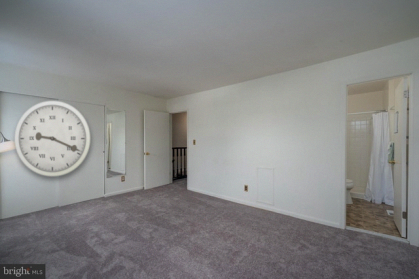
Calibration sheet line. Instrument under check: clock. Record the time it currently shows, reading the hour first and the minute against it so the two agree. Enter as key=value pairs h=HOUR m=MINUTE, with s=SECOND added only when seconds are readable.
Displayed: h=9 m=19
